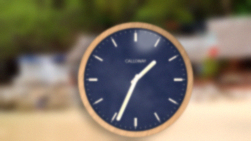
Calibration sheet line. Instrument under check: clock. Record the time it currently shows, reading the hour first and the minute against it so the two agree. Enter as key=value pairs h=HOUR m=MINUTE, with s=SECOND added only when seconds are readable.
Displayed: h=1 m=34
